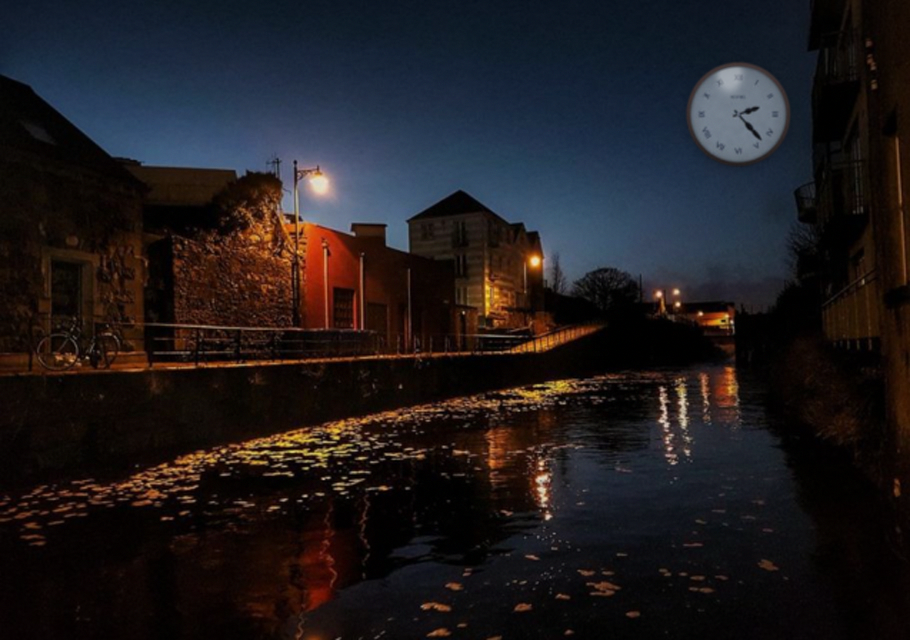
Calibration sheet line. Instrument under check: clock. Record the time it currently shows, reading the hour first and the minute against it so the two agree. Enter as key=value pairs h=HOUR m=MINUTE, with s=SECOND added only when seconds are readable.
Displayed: h=2 m=23
